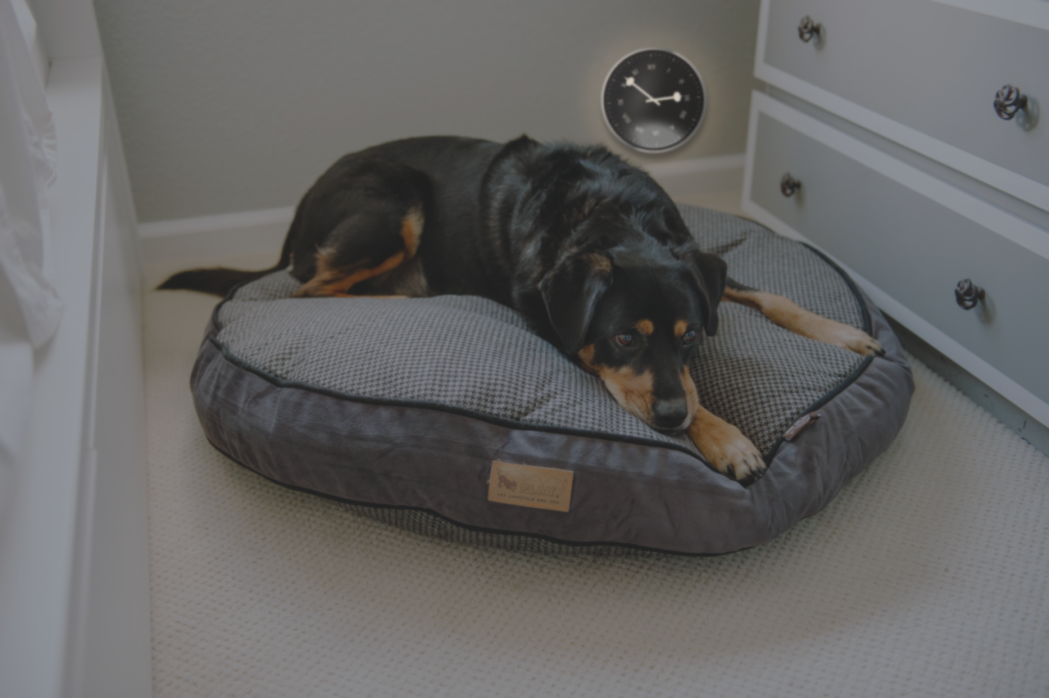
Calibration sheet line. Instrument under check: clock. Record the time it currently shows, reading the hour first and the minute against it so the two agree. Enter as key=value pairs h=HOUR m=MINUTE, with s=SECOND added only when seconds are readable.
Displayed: h=2 m=52
